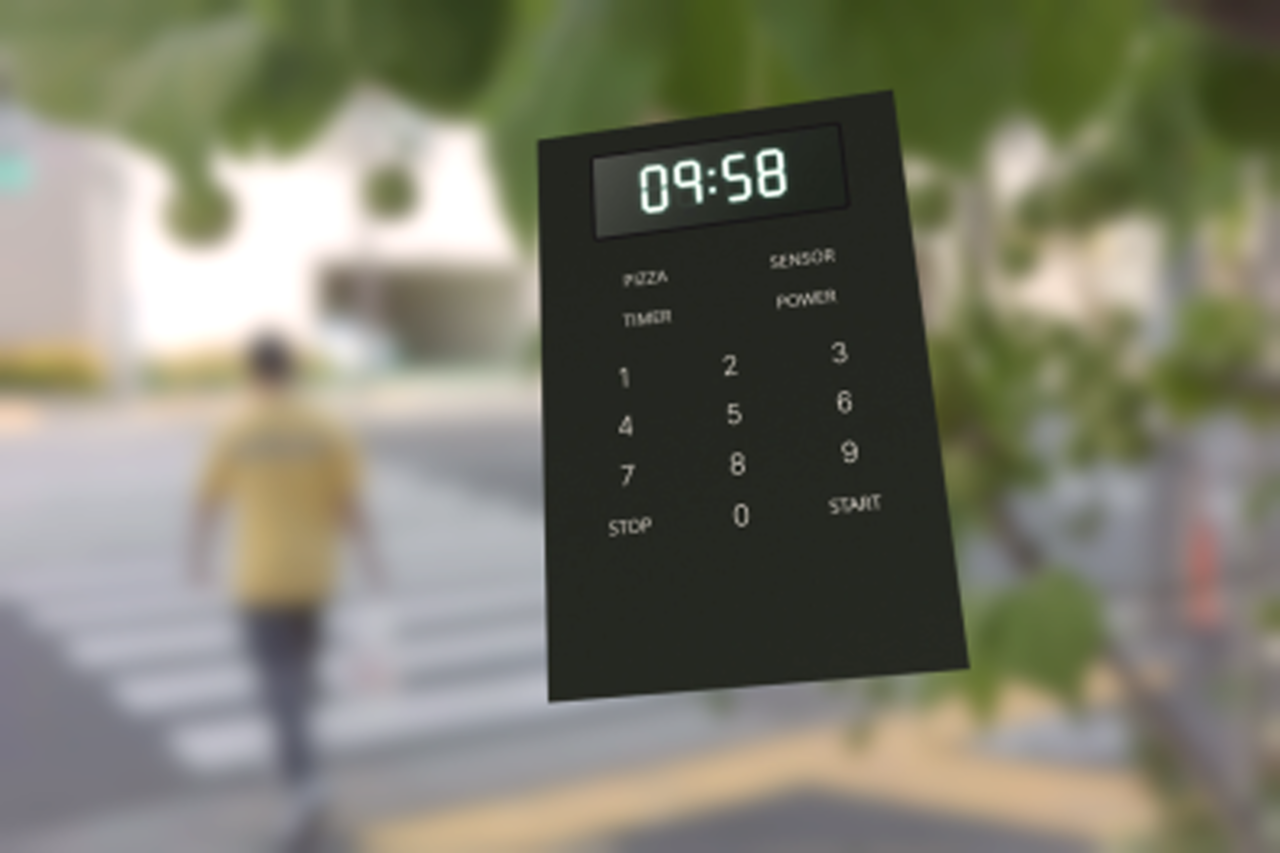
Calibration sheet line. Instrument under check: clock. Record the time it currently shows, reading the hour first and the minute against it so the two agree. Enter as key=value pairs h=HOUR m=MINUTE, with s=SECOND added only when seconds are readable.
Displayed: h=9 m=58
